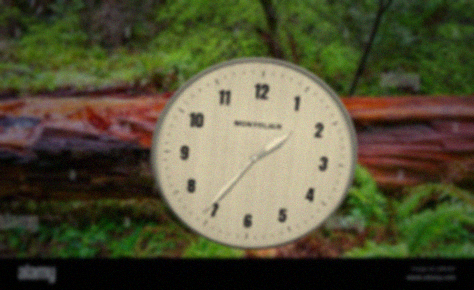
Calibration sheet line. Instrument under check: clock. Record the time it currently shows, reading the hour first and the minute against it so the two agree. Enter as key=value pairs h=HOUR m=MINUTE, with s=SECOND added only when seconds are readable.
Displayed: h=1 m=36
